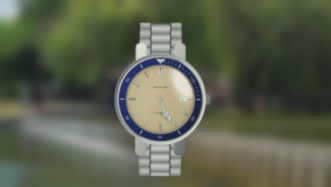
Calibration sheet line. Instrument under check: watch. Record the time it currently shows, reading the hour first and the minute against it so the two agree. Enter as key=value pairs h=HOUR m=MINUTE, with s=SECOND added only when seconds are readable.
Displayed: h=5 m=26
